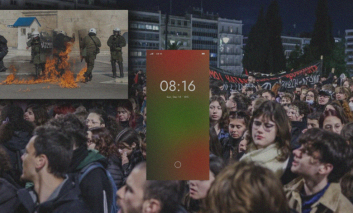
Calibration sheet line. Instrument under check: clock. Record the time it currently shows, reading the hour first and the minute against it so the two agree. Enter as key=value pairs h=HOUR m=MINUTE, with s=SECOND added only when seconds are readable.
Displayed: h=8 m=16
